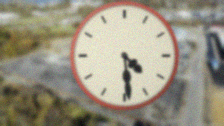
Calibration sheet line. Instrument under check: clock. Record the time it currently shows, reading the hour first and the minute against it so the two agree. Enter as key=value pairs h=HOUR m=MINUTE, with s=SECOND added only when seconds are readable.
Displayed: h=4 m=29
